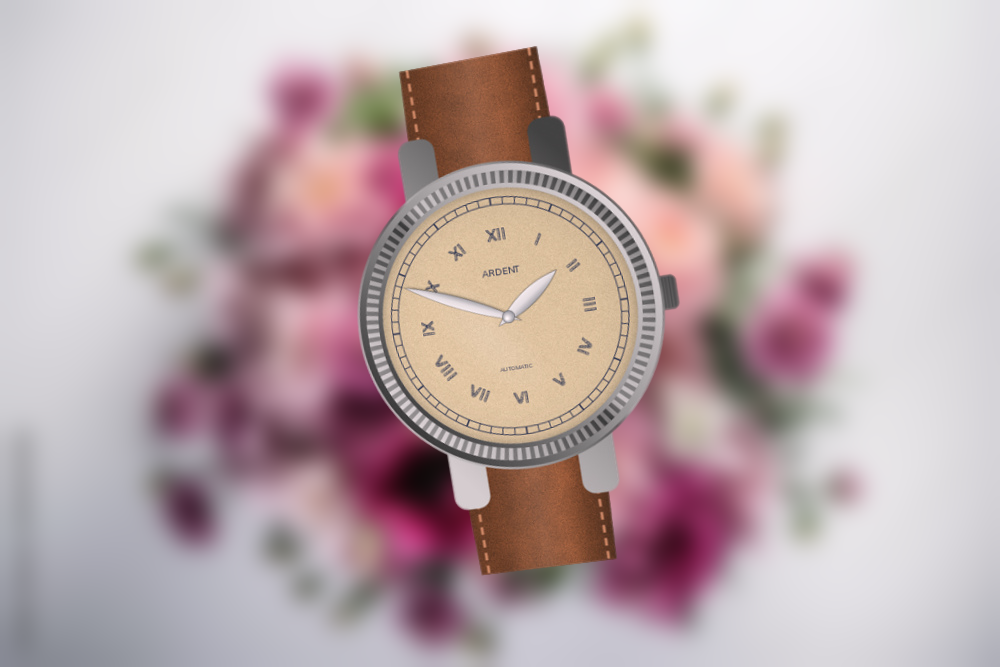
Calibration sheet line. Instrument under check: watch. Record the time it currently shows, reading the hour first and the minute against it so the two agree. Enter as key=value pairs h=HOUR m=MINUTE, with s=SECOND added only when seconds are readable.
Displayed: h=1 m=49
